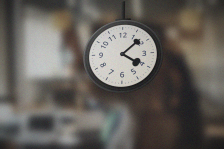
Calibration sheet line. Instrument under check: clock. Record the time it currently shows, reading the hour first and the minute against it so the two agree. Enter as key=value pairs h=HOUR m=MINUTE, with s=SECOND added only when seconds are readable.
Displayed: h=4 m=8
